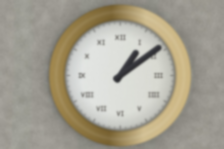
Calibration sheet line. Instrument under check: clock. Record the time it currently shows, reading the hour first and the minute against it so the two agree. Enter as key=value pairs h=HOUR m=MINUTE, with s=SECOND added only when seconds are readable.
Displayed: h=1 m=9
